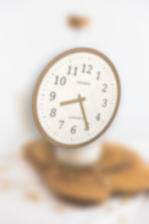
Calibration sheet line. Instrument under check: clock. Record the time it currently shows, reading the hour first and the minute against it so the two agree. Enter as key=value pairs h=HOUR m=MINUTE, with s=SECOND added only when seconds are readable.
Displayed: h=8 m=25
